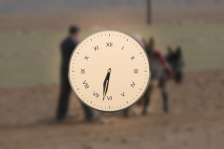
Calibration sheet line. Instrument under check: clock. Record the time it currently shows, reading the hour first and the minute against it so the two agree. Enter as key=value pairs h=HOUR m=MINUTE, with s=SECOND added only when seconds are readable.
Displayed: h=6 m=32
